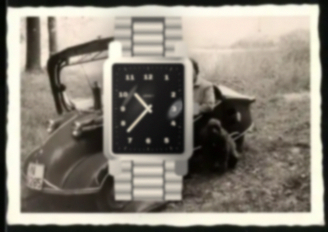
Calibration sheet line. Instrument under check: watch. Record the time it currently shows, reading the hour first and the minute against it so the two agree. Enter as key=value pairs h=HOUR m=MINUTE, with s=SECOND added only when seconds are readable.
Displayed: h=10 m=37
